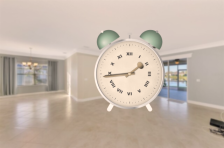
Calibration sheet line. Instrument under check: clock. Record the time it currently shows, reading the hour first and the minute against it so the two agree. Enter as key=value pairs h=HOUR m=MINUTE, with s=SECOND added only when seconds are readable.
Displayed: h=1 m=44
